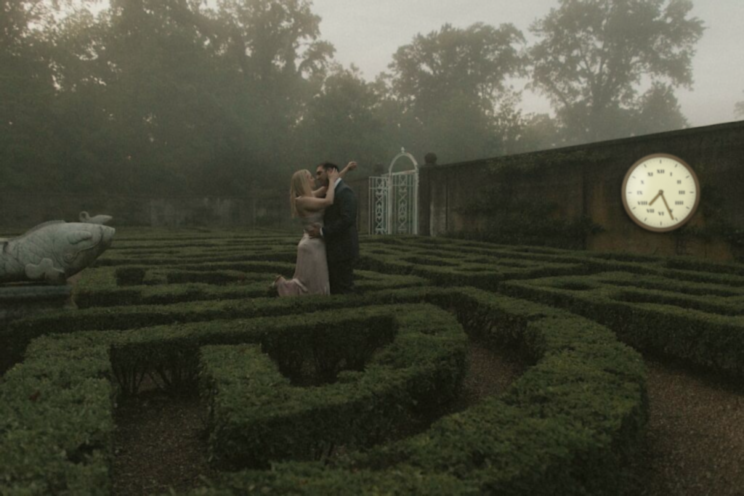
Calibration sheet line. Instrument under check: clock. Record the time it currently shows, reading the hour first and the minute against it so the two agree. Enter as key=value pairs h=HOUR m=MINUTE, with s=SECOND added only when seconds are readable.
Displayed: h=7 m=26
